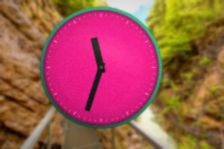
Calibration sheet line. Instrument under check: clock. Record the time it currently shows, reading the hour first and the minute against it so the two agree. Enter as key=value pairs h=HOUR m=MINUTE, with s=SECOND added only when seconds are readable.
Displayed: h=11 m=33
